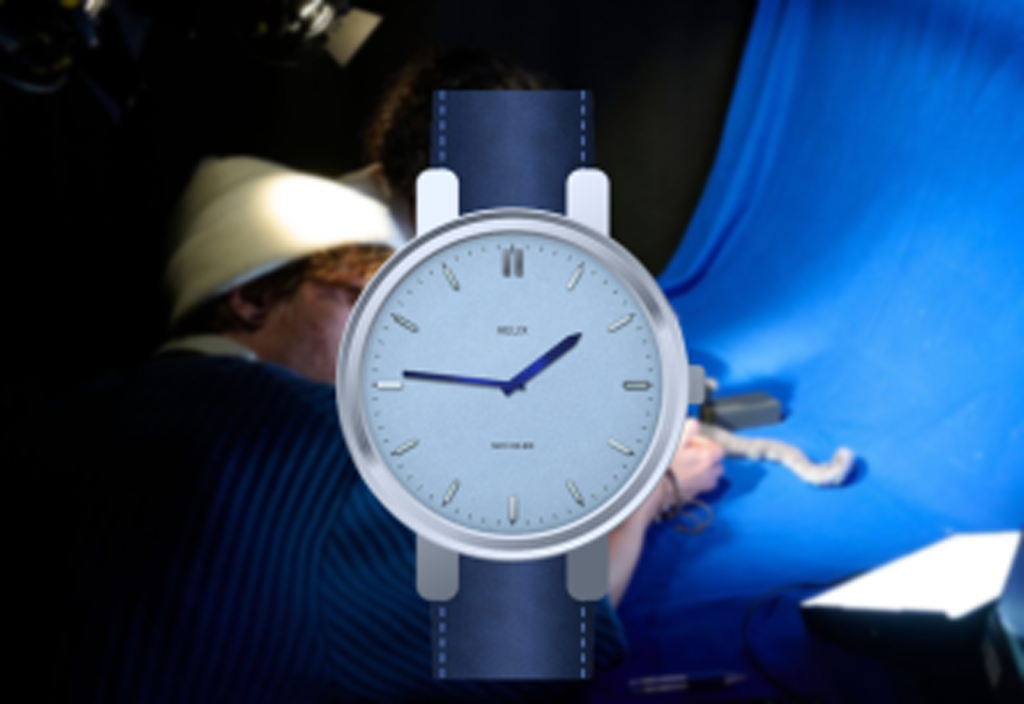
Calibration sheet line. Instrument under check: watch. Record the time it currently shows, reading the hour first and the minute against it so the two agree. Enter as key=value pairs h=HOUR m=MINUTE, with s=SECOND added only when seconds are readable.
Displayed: h=1 m=46
